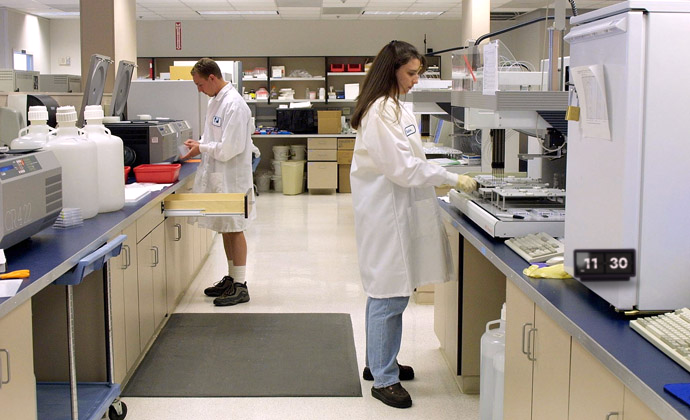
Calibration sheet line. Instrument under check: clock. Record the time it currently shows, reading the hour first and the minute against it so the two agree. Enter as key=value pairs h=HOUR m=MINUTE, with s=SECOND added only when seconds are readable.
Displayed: h=11 m=30
